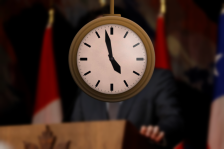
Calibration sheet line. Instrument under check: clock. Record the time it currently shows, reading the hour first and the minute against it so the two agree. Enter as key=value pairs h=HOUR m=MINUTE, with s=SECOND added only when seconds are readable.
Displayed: h=4 m=58
